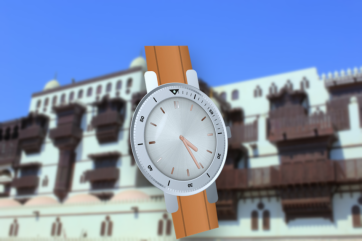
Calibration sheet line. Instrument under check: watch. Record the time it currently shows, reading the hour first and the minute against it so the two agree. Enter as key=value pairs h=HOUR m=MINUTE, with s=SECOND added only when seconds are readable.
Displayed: h=4 m=26
